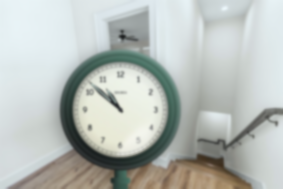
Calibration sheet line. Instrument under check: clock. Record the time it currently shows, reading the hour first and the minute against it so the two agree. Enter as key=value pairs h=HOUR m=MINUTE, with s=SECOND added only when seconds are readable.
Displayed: h=10 m=52
